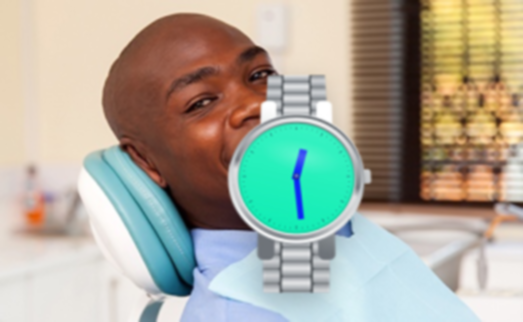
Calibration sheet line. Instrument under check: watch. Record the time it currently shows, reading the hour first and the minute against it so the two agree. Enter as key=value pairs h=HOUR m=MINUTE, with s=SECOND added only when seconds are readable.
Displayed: h=12 m=29
